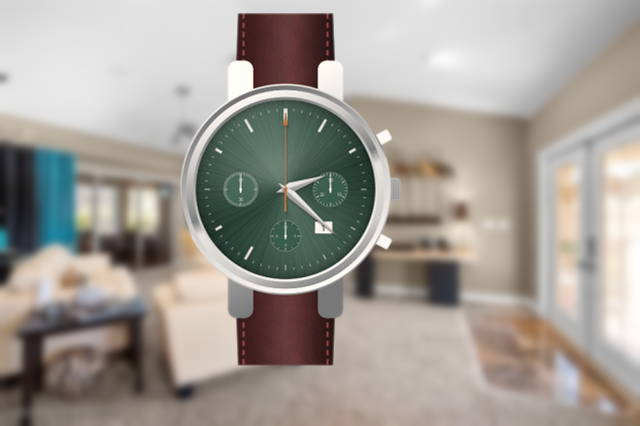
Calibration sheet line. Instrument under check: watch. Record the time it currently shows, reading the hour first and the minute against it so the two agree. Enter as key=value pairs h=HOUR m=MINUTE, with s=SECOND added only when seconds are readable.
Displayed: h=2 m=22
